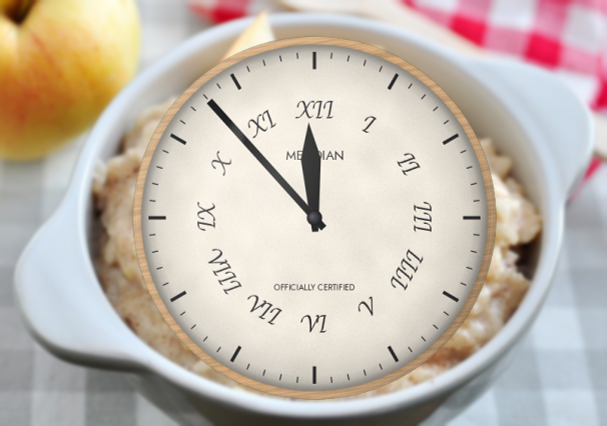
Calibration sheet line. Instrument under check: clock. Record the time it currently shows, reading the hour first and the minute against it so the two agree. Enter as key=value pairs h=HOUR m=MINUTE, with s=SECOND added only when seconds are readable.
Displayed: h=11 m=53
